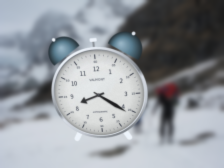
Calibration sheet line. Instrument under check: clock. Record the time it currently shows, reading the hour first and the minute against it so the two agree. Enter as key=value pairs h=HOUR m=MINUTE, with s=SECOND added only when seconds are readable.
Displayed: h=8 m=21
